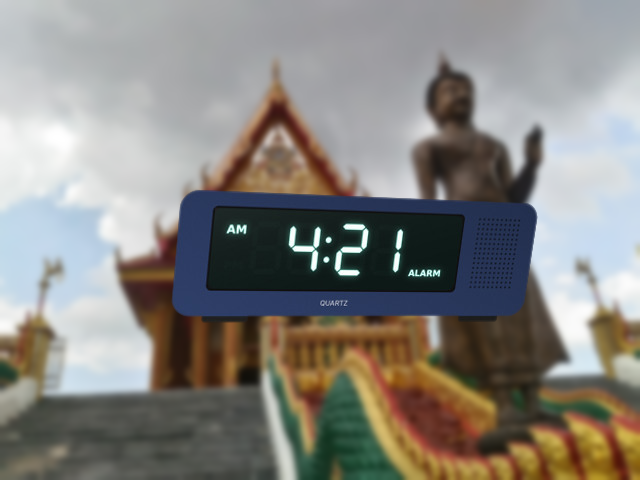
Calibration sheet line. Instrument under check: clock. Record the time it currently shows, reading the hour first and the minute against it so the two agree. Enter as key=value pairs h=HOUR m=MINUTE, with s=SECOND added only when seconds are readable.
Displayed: h=4 m=21
